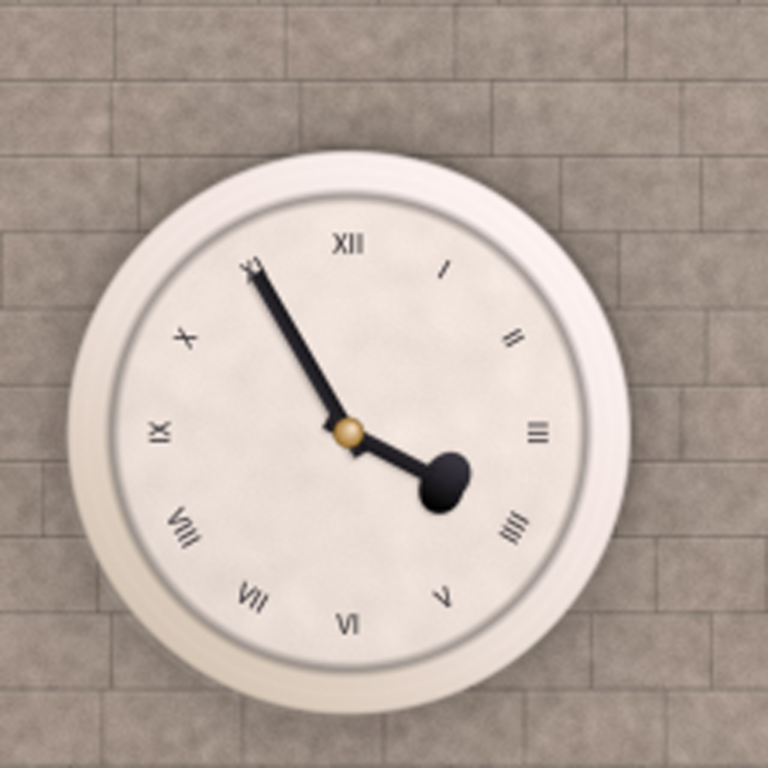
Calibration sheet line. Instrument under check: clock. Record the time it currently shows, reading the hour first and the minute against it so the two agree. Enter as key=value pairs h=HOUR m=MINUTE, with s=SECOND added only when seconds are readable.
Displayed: h=3 m=55
